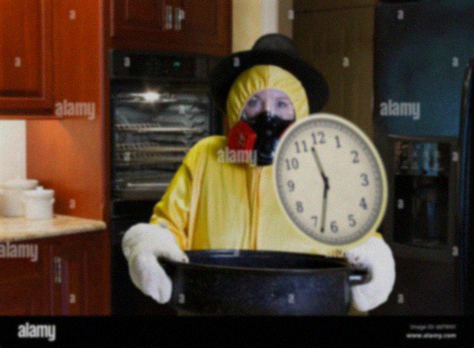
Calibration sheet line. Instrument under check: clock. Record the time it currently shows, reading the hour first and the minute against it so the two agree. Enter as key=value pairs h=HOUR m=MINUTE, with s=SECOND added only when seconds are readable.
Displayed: h=11 m=33
